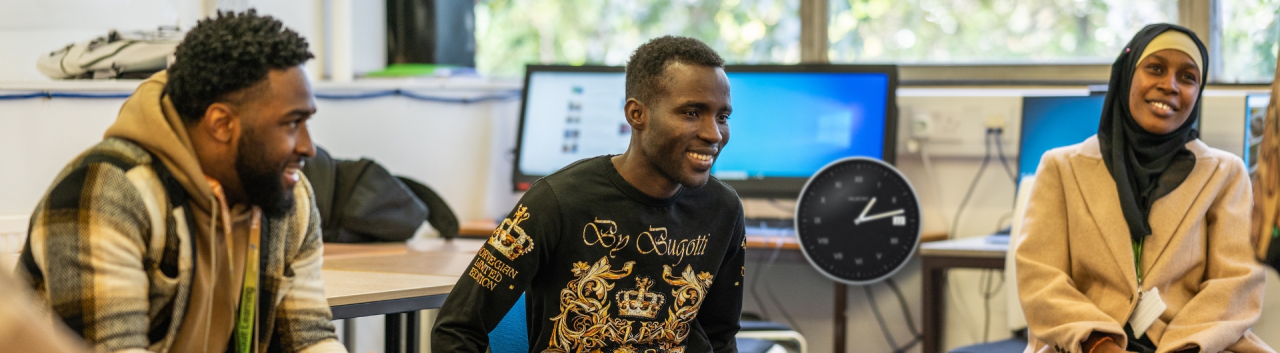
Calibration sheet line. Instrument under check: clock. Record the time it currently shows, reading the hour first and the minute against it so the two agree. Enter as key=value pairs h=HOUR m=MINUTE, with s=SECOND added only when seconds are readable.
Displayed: h=1 m=13
